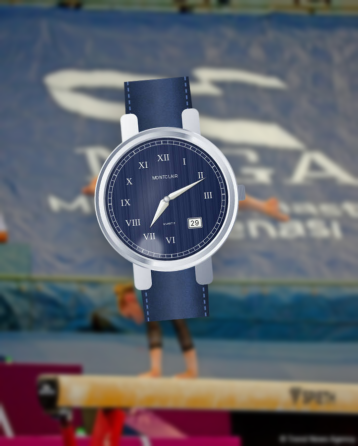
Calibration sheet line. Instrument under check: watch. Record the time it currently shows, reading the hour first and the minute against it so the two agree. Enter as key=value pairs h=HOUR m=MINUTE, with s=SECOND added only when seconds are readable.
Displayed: h=7 m=11
